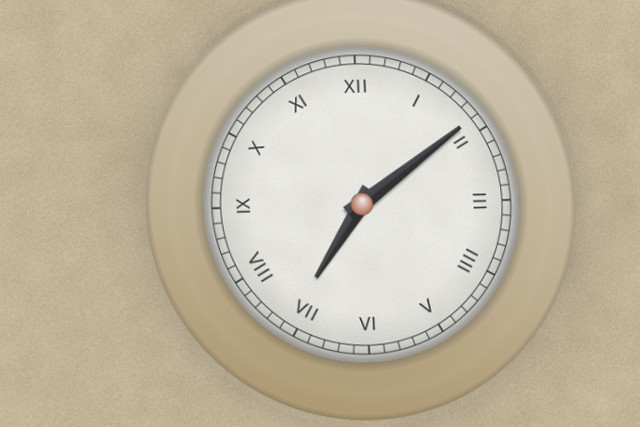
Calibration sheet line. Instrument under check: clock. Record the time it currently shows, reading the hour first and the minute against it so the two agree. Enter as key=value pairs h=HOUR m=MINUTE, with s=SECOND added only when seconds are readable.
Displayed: h=7 m=9
